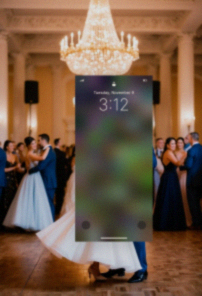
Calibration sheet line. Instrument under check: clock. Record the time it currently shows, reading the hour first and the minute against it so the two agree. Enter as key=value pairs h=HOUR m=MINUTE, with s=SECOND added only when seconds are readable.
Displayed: h=3 m=12
